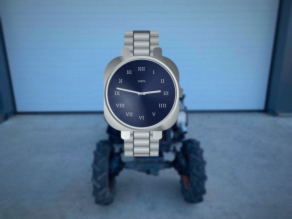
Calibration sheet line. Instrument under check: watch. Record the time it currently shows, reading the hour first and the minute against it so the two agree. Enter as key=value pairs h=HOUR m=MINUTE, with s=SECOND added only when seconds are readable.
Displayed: h=2 m=47
